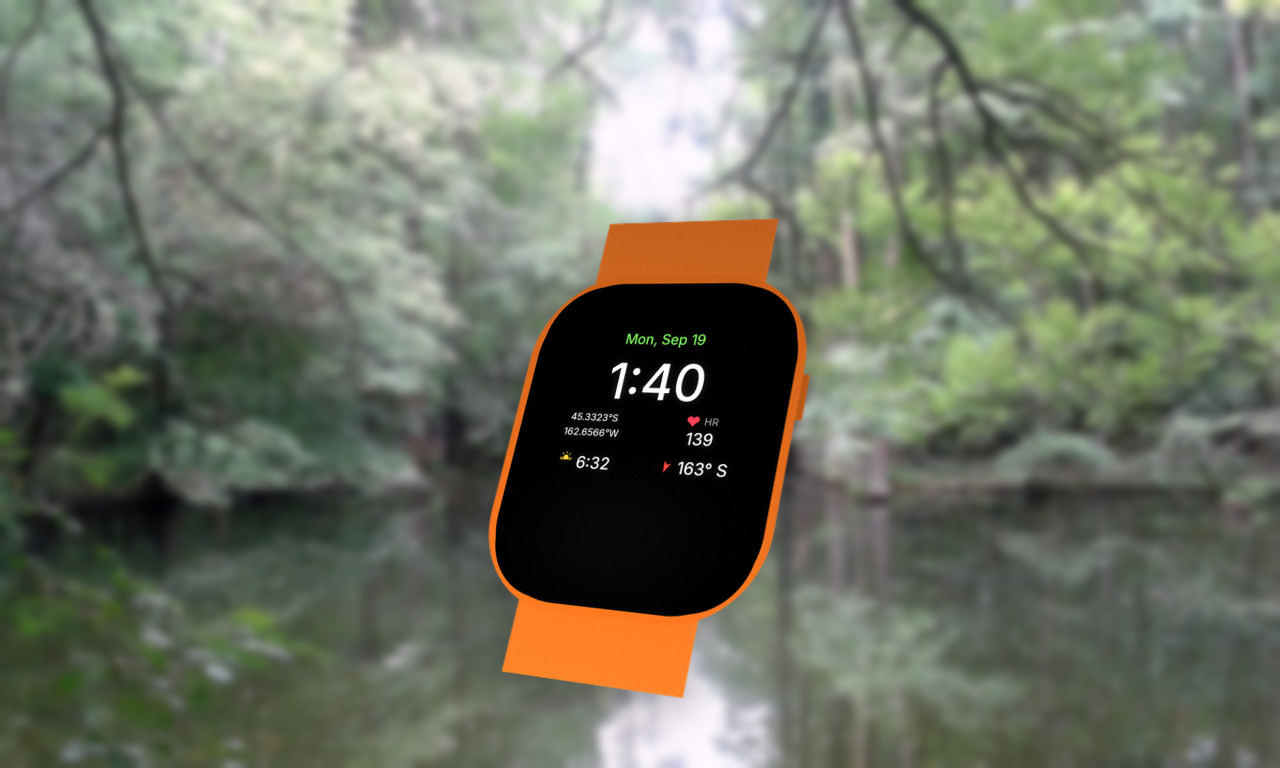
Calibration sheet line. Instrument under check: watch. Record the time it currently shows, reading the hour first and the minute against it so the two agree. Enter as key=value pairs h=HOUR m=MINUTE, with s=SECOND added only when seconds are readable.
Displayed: h=1 m=40
